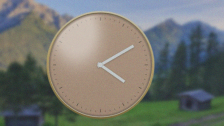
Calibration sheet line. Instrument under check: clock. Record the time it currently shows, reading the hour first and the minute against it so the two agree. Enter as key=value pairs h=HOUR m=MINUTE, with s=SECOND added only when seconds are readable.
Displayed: h=4 m=10
